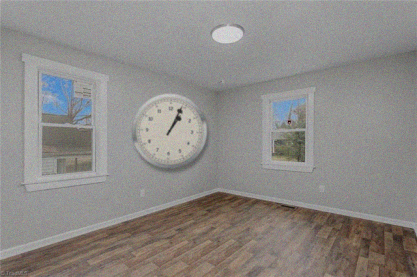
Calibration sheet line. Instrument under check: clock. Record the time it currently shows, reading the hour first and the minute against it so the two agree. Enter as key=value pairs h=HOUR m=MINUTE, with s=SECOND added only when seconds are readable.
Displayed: h=1 m=4
